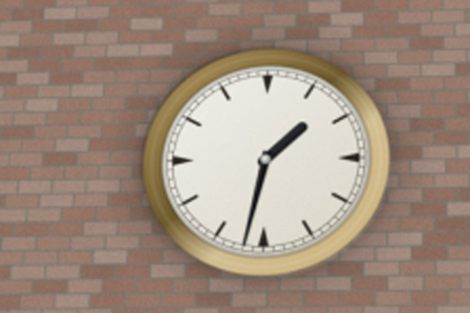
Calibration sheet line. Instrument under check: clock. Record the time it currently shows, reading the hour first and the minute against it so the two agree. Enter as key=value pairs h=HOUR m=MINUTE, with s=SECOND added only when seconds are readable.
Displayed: h=1 m=32
